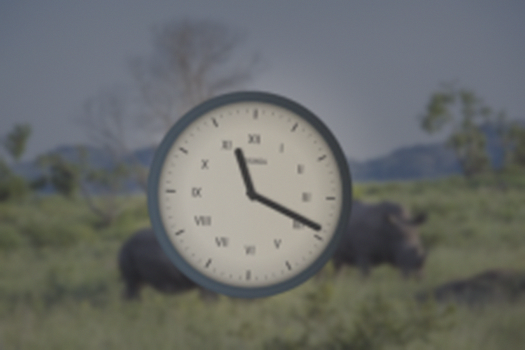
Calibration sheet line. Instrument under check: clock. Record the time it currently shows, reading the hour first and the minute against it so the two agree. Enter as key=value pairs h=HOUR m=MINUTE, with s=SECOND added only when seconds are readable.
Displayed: h=11 m=19
